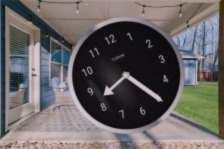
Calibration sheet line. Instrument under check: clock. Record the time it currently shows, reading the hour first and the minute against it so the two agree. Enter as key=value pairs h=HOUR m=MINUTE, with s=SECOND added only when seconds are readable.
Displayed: h=8 m=25
